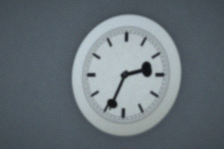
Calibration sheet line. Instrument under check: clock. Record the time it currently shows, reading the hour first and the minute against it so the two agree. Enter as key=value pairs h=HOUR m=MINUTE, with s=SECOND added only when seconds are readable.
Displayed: h=2 m=34
